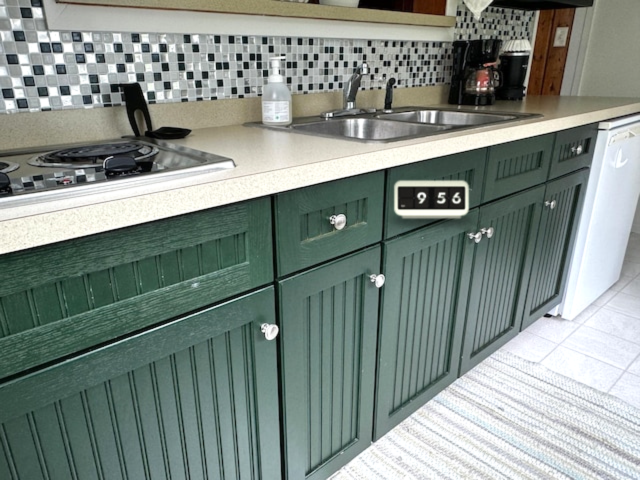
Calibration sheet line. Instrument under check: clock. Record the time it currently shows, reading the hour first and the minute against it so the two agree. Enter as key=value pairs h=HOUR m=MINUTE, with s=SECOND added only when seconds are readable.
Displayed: h=9 m=56
